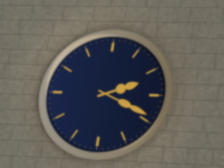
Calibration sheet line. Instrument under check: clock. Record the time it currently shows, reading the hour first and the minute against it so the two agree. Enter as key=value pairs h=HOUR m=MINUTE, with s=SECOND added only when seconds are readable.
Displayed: h=2 m=19
